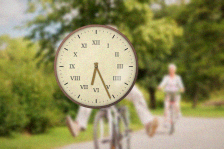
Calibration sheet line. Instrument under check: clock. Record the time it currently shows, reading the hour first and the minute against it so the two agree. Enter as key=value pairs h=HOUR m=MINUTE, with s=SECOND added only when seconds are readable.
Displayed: h=6 m=26
